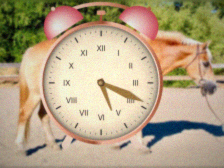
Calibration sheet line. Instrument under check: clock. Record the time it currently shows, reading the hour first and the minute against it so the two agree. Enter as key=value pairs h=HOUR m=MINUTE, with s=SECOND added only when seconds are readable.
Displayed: h=5 m=19
